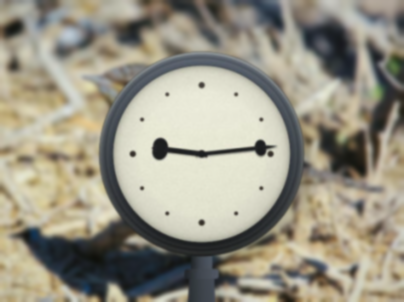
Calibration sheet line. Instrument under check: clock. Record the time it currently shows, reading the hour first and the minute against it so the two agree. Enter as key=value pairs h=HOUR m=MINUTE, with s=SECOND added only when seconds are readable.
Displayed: h=9 m=14
